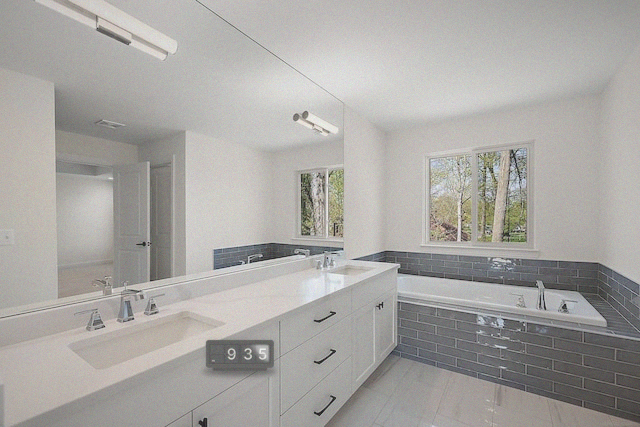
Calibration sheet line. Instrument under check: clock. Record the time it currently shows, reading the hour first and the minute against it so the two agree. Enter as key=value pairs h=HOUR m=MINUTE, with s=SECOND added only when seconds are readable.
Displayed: h=9 m=35
